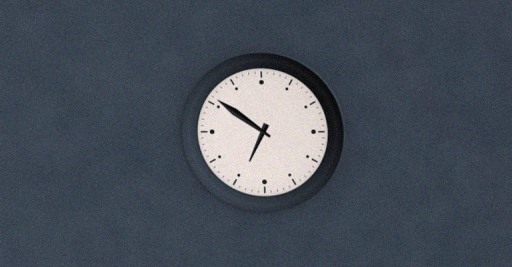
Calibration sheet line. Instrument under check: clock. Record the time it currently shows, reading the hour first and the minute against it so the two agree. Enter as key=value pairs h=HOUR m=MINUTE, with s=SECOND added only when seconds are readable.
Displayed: h=6 m=51
